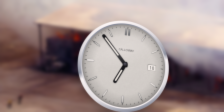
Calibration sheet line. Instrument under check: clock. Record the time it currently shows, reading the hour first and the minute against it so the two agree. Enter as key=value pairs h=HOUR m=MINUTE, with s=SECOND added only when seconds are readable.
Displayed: h=6 m=53
